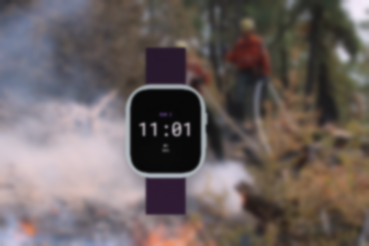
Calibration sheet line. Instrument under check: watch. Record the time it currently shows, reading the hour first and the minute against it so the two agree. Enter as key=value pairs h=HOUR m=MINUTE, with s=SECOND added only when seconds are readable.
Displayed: h=11 m=1
